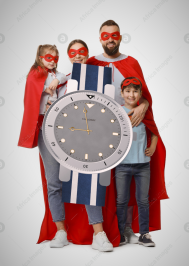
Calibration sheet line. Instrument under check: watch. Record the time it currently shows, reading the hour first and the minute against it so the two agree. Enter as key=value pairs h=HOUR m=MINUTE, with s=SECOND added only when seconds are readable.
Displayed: h=8 m=58
